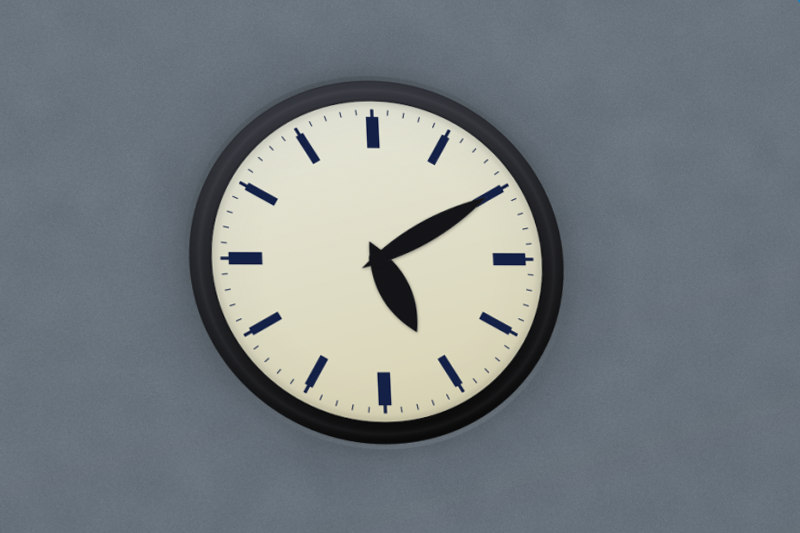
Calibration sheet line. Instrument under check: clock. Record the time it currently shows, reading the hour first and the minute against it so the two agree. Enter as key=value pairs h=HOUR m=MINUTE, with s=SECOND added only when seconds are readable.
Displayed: h=5 m=10
